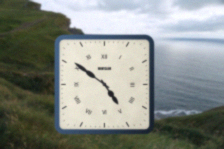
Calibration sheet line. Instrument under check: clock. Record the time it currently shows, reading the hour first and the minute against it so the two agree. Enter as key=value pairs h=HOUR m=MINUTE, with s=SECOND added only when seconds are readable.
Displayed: h=4 m=51
